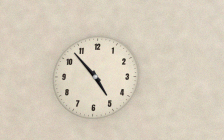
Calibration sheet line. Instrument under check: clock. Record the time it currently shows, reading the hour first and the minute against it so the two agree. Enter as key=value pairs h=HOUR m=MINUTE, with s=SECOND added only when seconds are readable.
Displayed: h=4 m=53
